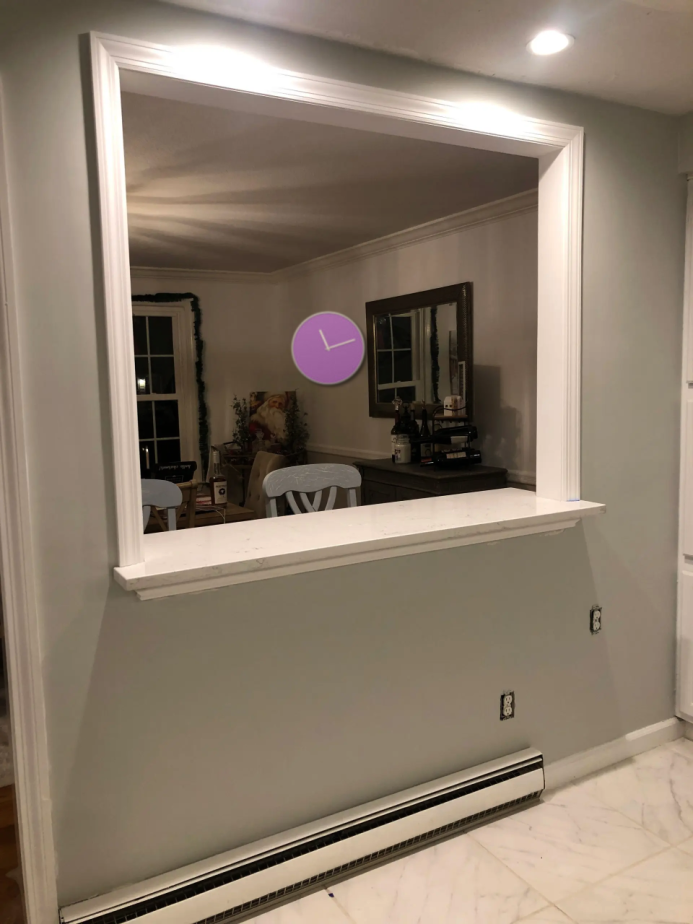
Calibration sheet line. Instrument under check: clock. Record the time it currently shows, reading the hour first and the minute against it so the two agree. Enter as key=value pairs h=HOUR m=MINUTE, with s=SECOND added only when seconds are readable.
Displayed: h=11 m=12
